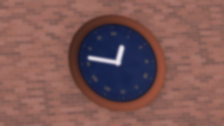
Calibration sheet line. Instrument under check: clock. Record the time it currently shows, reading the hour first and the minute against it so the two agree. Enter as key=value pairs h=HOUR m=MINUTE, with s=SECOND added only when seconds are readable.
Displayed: h=12 m=47
